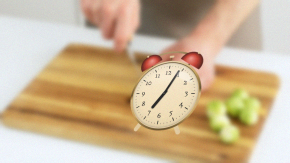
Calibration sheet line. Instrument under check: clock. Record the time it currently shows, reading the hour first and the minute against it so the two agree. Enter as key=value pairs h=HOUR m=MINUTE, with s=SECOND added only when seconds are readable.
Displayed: h=7 m=4
